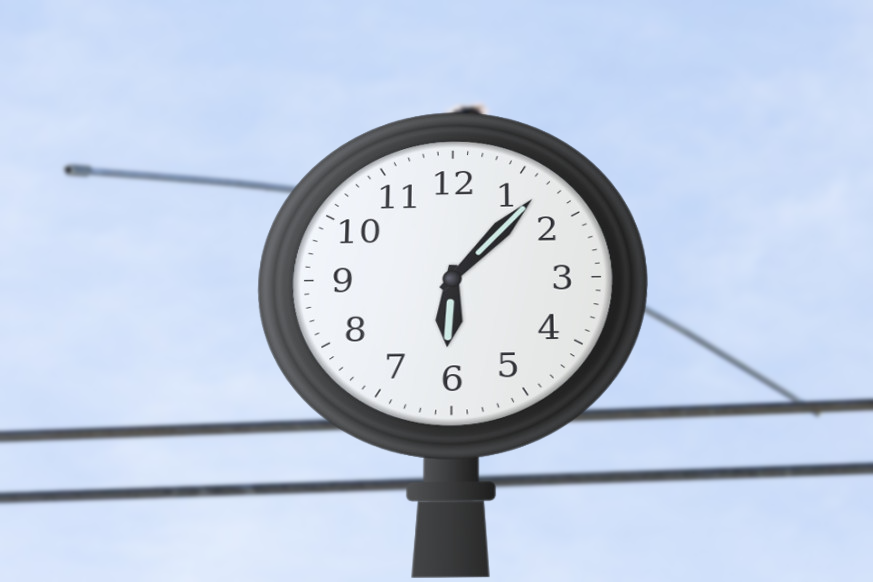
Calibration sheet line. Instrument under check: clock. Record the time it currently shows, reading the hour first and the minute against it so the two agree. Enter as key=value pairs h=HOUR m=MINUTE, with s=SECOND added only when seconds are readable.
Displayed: h=6 m=7
